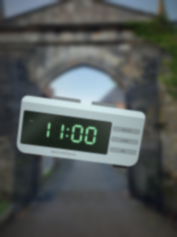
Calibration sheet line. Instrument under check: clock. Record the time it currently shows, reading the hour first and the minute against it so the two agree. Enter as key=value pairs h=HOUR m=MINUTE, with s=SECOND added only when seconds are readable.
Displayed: h=11 m=0
